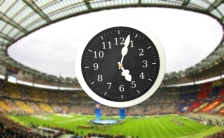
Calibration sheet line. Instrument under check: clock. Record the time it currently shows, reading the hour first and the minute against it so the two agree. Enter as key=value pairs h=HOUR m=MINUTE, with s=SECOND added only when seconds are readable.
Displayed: h=5 m=3
